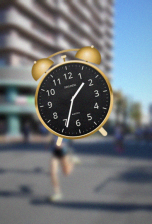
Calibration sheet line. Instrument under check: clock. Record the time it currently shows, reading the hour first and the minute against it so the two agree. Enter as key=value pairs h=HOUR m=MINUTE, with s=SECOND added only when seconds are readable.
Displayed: h=1 m=34
